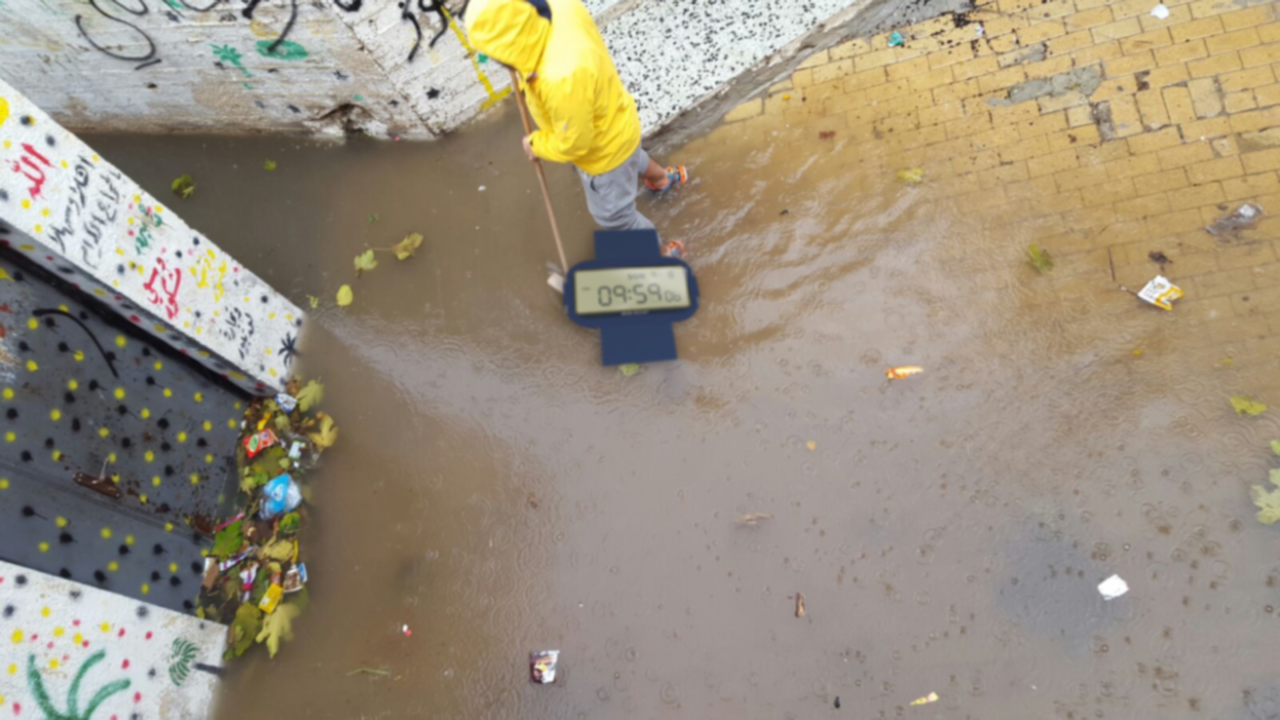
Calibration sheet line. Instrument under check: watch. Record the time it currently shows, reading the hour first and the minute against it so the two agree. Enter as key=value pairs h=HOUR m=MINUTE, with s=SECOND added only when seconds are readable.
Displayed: h=9 m=59
